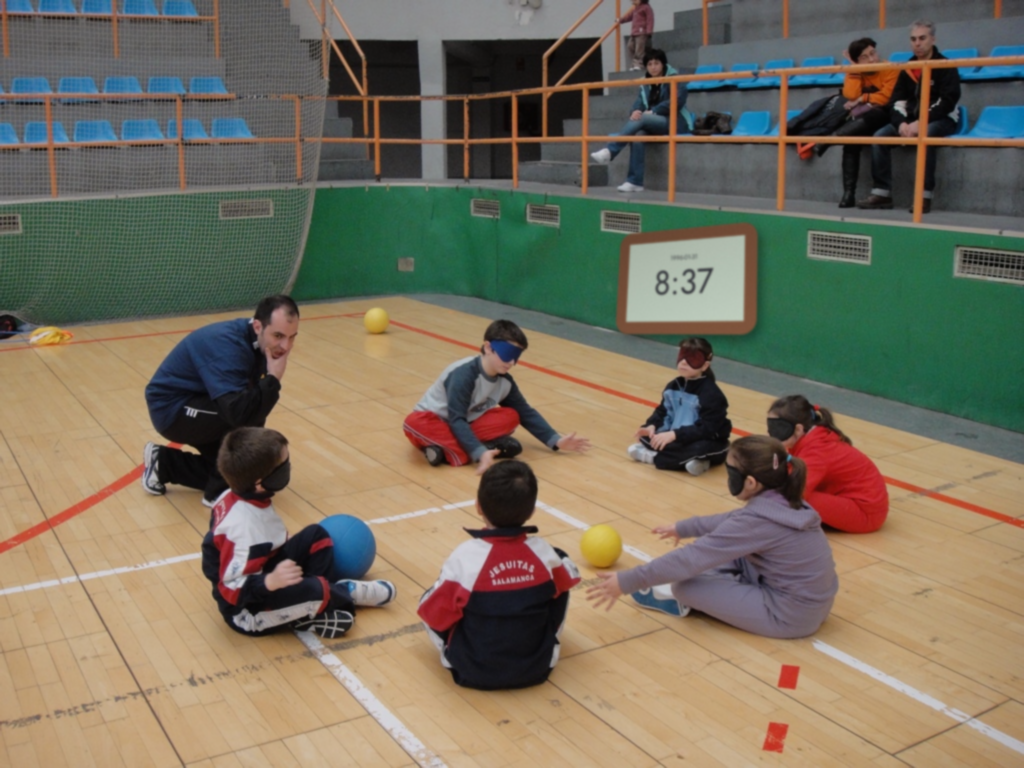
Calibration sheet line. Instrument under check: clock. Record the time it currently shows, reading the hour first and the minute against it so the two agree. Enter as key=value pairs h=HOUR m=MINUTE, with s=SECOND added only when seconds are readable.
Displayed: h=8 m=37
